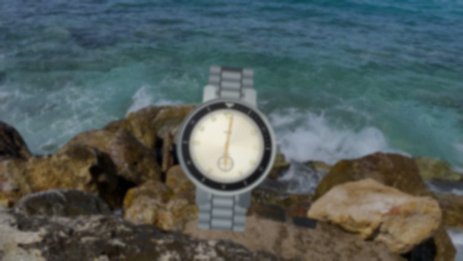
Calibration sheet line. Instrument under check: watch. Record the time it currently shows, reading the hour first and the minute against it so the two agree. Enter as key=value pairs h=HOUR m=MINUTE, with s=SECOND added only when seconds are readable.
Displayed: h=6 m=1
